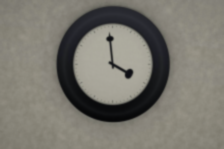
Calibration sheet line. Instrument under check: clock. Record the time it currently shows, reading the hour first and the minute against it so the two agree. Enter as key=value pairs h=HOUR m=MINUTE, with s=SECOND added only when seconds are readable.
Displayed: h=3 m=59
